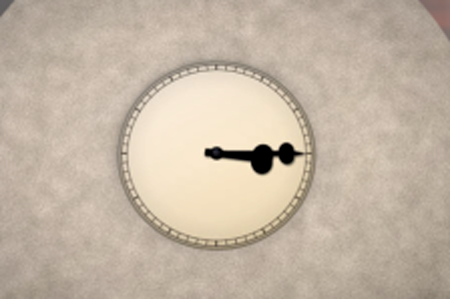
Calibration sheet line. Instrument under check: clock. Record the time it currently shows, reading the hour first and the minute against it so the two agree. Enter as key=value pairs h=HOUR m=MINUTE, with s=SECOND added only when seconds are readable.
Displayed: h=3 m=15
